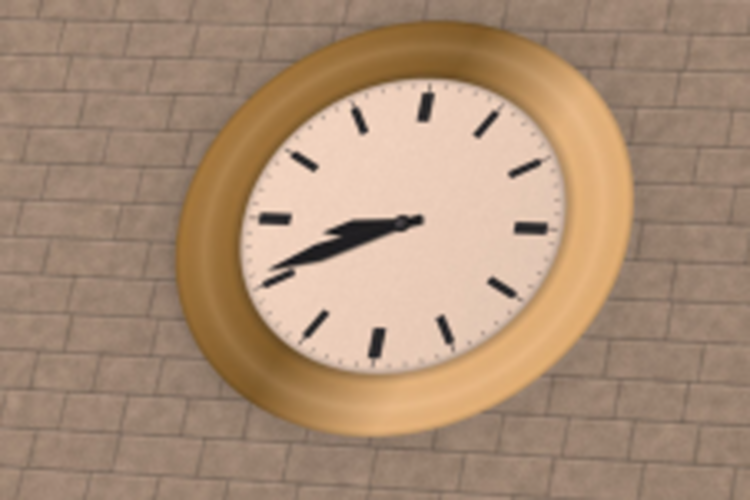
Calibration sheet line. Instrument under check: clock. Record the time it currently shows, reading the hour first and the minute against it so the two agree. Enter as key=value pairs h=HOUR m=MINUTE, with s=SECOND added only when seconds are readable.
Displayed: h=8 m=41
